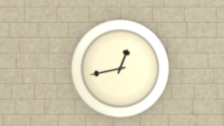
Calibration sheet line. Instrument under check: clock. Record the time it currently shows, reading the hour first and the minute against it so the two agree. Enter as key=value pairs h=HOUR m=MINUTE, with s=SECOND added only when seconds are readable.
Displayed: h=12 m=43
